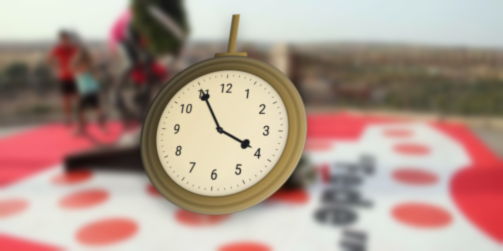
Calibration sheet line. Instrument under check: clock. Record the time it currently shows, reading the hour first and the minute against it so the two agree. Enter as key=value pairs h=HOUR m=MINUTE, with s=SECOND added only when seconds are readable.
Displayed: h=3 m=55
